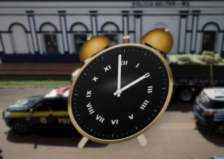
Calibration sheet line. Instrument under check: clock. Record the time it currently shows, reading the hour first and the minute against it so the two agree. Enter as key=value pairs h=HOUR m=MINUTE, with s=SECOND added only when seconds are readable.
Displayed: h=1 m=59
